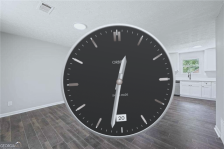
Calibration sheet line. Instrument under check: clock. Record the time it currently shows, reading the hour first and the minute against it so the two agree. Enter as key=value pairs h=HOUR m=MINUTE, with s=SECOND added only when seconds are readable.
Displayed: h=12 m=32
